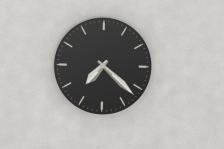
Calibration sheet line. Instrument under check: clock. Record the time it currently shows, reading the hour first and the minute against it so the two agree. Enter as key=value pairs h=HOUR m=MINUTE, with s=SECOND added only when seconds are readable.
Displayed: h=7 m=22
